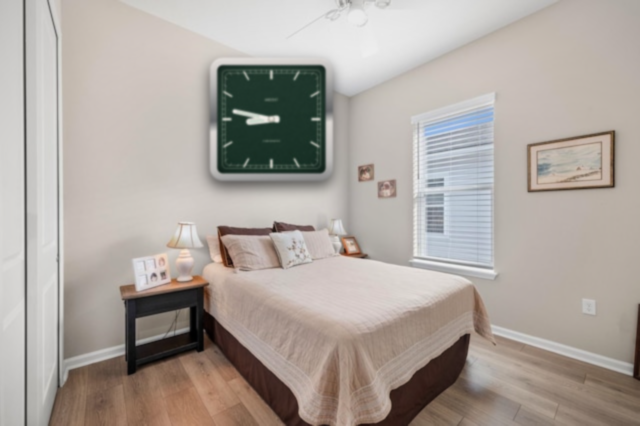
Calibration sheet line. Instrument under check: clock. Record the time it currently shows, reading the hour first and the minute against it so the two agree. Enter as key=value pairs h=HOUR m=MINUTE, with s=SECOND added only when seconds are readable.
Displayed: h=8 m=47
